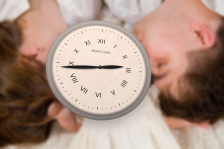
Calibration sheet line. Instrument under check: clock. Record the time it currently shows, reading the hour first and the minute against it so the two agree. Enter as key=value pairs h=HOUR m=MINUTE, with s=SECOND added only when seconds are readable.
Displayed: h=2 m=44
